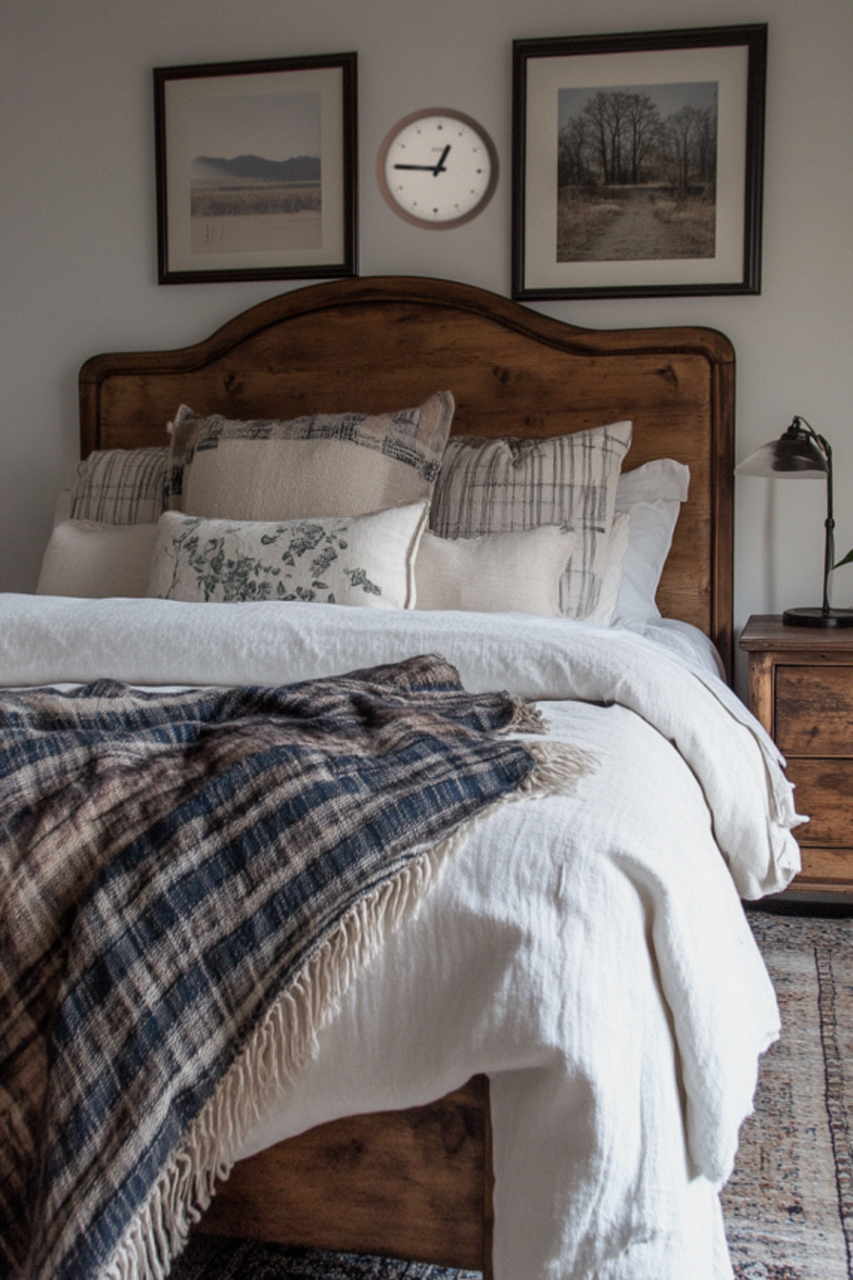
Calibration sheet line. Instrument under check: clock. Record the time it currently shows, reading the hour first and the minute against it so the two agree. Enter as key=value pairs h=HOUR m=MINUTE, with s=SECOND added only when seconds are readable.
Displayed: h=12 m=45
